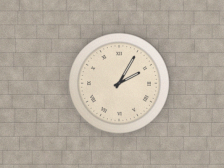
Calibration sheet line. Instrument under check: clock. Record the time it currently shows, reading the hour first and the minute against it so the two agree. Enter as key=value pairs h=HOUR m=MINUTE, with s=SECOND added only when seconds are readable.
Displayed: h=2 m=5
